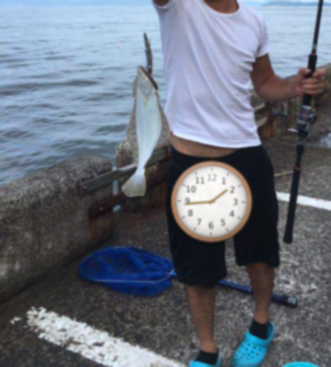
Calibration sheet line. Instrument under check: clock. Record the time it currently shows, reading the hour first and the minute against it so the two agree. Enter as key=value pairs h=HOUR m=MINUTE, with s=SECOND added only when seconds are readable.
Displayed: h=1 m=44
